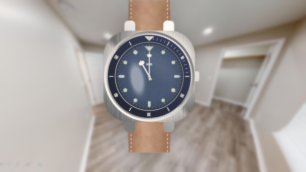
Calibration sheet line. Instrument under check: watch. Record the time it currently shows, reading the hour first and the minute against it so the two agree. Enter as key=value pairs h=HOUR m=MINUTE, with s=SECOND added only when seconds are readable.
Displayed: h=11 m=0
